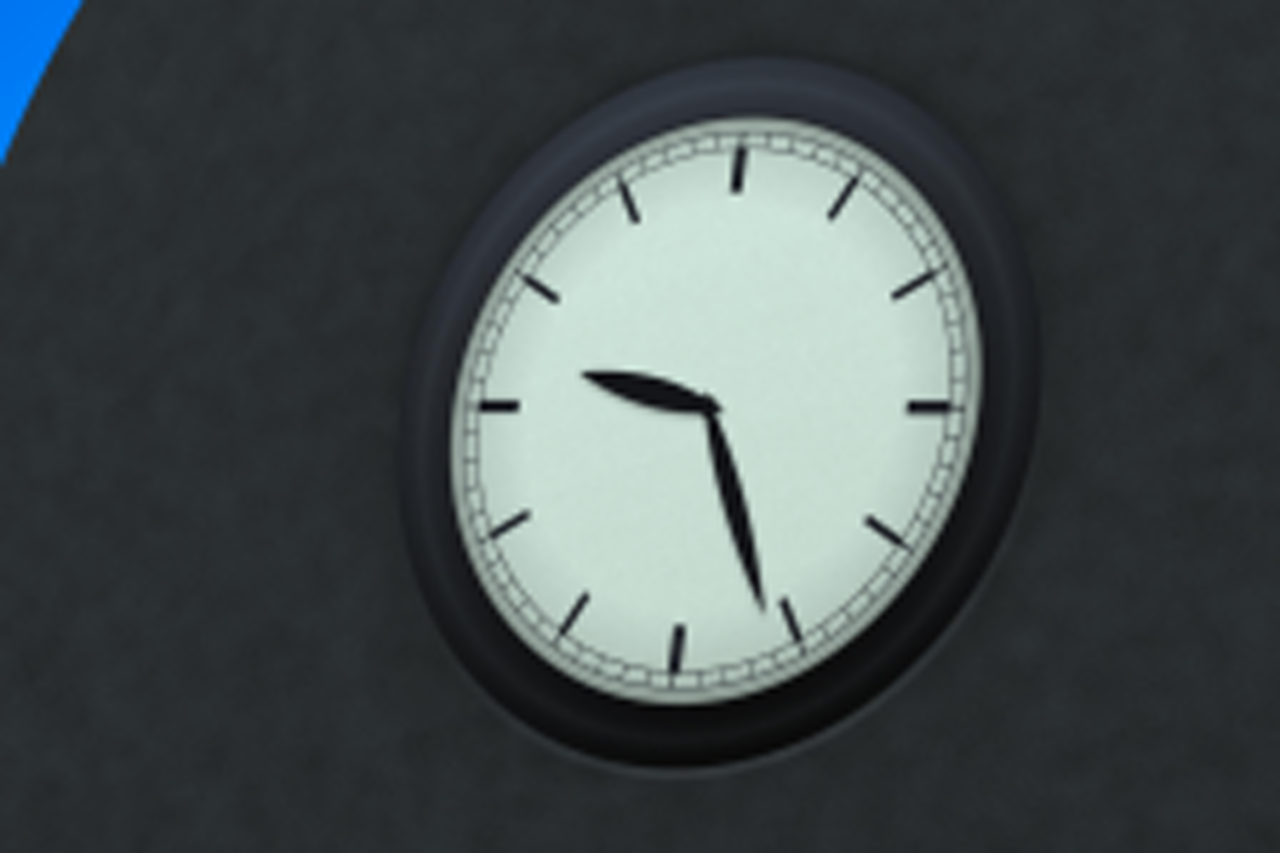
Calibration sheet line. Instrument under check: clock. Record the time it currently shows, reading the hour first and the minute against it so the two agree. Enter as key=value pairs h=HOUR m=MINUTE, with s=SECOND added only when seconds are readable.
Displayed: h=9 m=26
